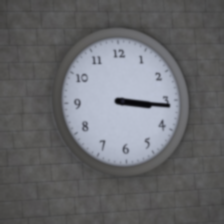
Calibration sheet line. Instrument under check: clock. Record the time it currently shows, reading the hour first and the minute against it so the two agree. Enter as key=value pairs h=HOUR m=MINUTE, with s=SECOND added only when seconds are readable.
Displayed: h=3 m=16
